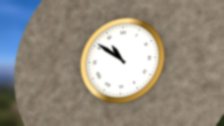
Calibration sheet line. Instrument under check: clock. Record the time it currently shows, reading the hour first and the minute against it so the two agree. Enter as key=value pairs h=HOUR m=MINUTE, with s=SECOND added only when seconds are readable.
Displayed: h=10 m=51
